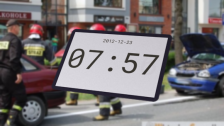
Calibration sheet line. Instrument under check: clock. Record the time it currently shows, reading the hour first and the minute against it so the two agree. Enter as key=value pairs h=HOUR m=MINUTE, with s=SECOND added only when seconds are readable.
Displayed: h=7 m=57
